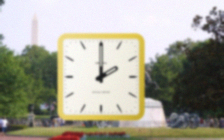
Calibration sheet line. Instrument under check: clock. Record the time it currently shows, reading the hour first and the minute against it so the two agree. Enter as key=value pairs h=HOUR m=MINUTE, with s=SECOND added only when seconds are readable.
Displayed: h=2 m=0
